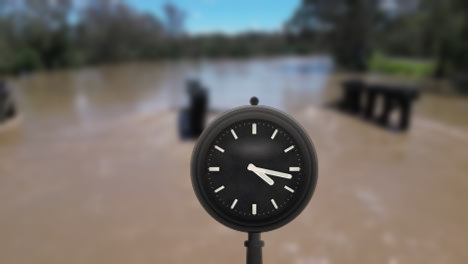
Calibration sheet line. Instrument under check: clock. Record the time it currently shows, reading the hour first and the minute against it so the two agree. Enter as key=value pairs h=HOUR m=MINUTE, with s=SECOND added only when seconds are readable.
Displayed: h=4 m=17
